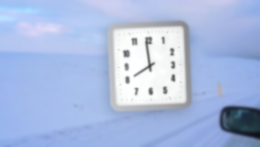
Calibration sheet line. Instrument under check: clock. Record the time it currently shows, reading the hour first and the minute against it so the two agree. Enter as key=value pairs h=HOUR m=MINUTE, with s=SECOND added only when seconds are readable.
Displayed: h=7 m=59
